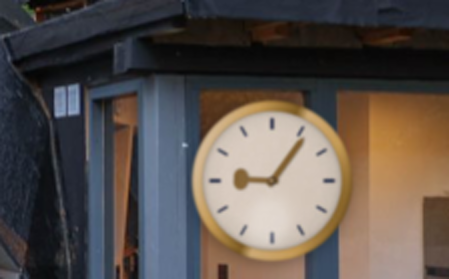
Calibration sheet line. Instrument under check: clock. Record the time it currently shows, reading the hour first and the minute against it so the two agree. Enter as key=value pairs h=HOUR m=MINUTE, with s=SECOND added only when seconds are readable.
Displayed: h=9 m=6
